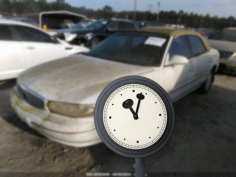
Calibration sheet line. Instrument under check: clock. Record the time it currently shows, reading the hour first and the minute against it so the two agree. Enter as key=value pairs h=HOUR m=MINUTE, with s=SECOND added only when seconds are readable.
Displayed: h=11 m=3
